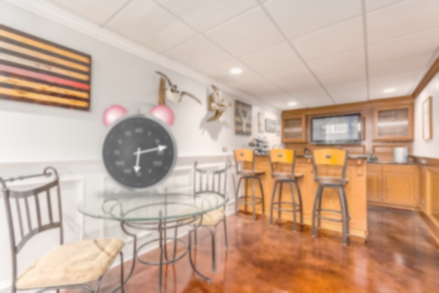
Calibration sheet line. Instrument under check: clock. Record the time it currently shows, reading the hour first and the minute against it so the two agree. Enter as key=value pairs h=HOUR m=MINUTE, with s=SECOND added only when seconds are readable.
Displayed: h=6 m=13
